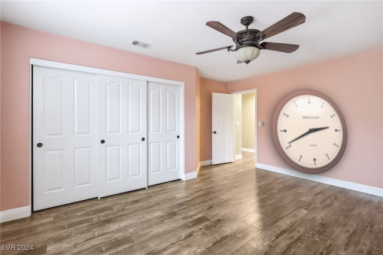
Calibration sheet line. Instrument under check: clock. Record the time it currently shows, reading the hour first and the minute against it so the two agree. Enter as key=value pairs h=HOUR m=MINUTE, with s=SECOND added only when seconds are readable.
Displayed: h=2 m=41
